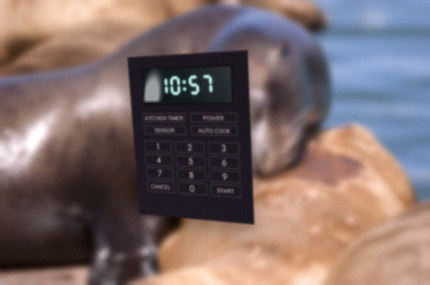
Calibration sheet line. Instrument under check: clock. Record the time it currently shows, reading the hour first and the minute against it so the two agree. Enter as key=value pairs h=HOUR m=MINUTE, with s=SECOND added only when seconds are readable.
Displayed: h=10 m=57
